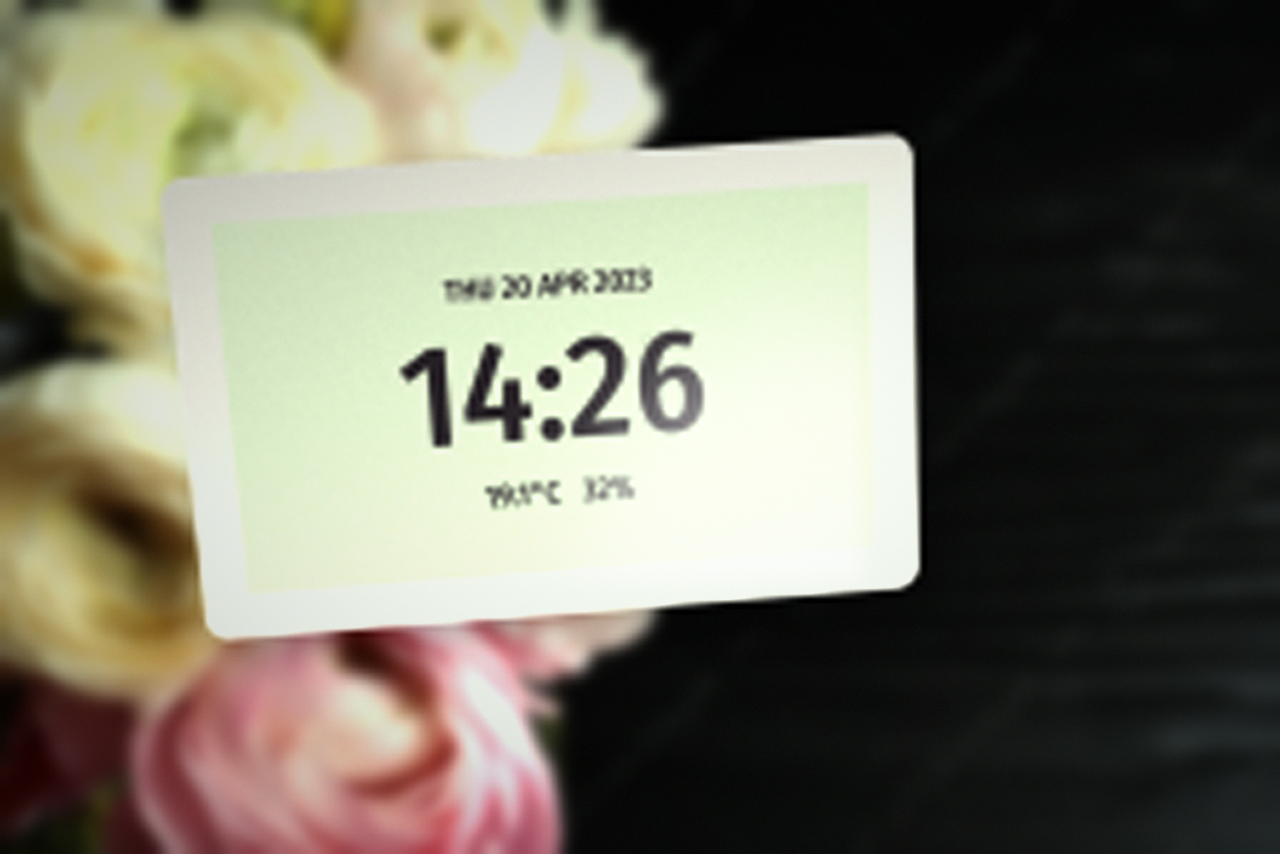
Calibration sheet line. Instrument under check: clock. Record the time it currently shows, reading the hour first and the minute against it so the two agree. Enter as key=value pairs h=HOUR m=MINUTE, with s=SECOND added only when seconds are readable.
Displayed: h=14 m=26
